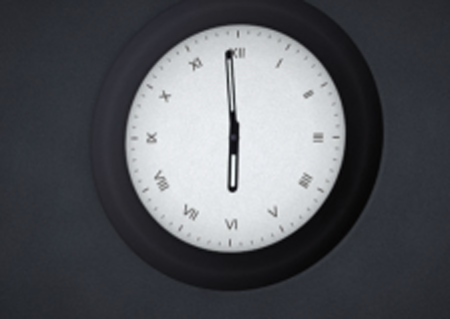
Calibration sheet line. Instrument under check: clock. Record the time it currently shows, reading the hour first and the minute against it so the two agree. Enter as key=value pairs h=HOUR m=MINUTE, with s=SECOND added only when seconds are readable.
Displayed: h=5 m=59
